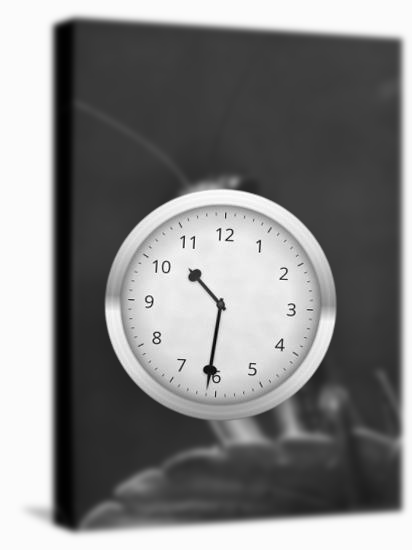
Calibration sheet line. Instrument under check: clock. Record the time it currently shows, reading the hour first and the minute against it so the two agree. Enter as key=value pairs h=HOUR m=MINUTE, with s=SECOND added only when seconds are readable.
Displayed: h=10 m=31
